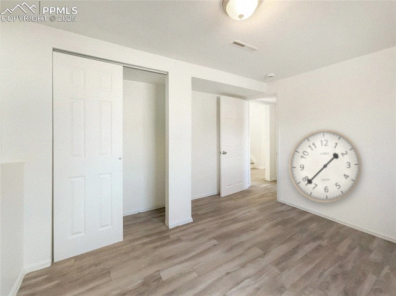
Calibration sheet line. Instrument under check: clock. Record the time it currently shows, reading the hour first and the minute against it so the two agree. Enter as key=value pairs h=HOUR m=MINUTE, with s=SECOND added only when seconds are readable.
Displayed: h=1 m=38
